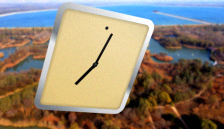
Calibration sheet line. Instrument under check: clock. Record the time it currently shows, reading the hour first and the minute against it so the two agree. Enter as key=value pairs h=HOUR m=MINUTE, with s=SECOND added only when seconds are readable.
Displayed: h=7 m=2
